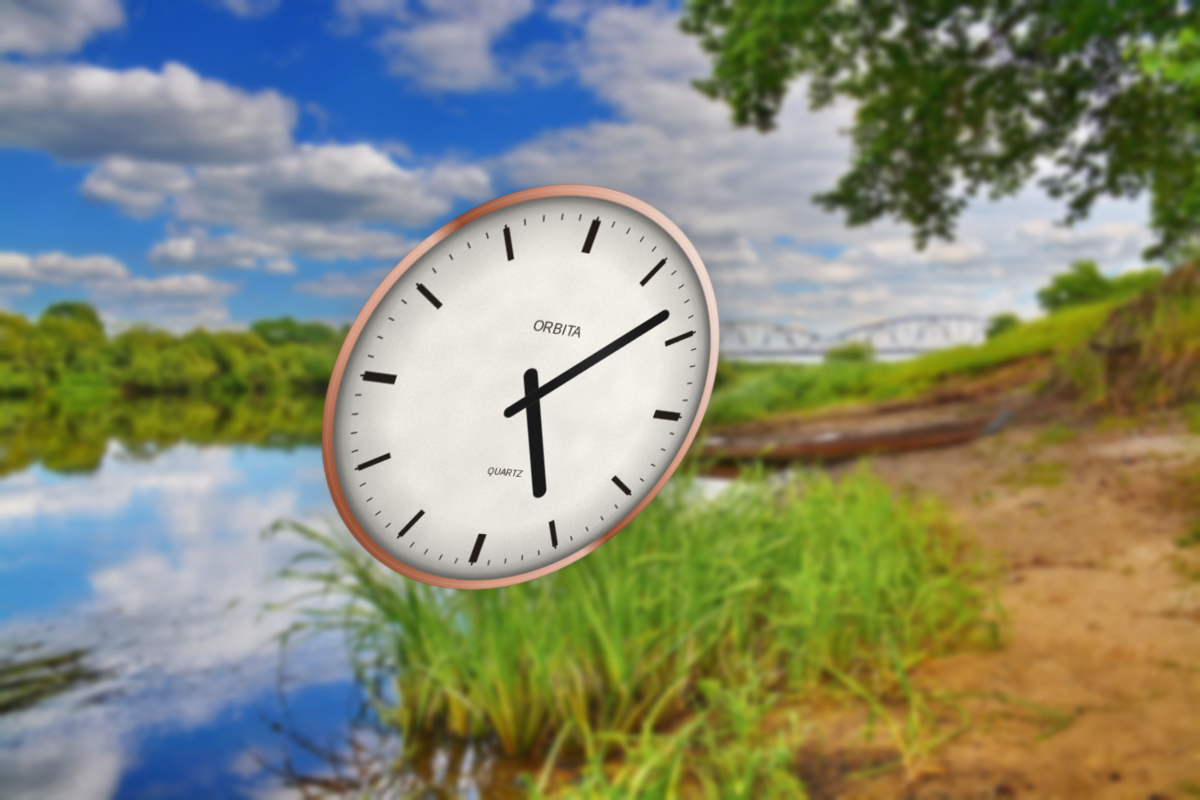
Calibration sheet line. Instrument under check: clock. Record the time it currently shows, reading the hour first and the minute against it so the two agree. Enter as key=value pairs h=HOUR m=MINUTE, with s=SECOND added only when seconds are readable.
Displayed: h=5 m=8
